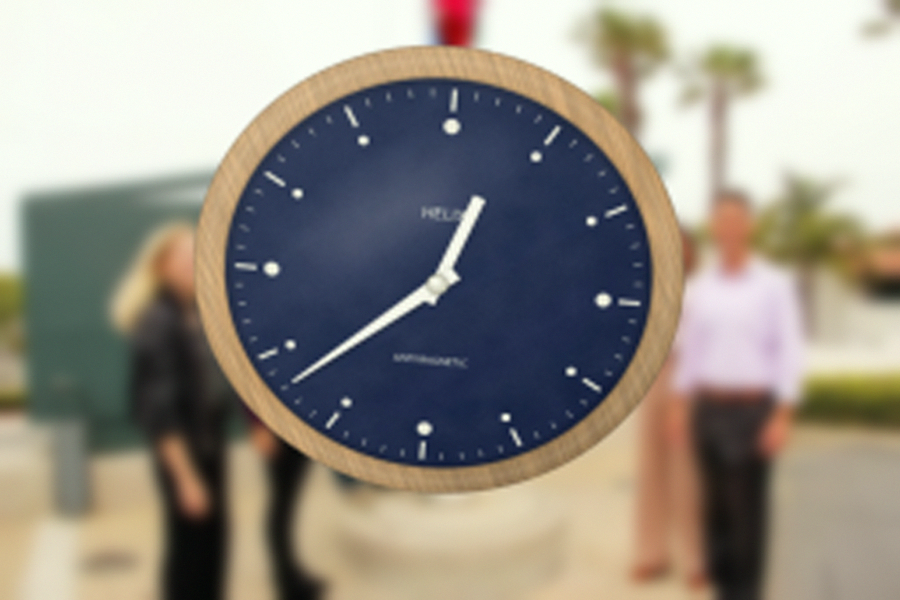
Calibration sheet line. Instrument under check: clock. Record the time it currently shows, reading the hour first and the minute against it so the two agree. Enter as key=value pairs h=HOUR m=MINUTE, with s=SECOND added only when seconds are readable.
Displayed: h=12 m=38
